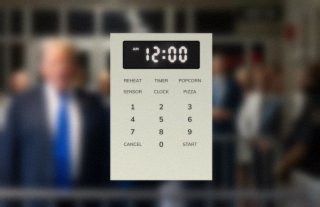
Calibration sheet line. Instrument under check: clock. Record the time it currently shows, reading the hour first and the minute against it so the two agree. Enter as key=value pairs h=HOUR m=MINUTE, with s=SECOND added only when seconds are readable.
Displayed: h=12 m=0
